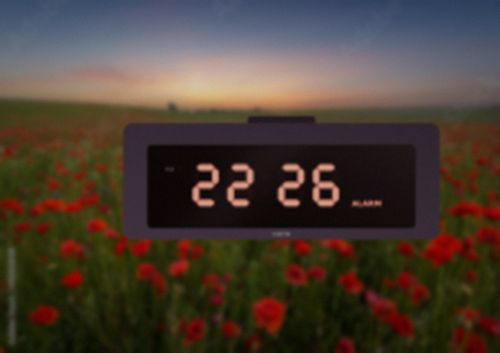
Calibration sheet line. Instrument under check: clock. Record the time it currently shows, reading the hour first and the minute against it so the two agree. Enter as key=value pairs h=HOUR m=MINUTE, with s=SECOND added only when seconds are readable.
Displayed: h=22 m=26
